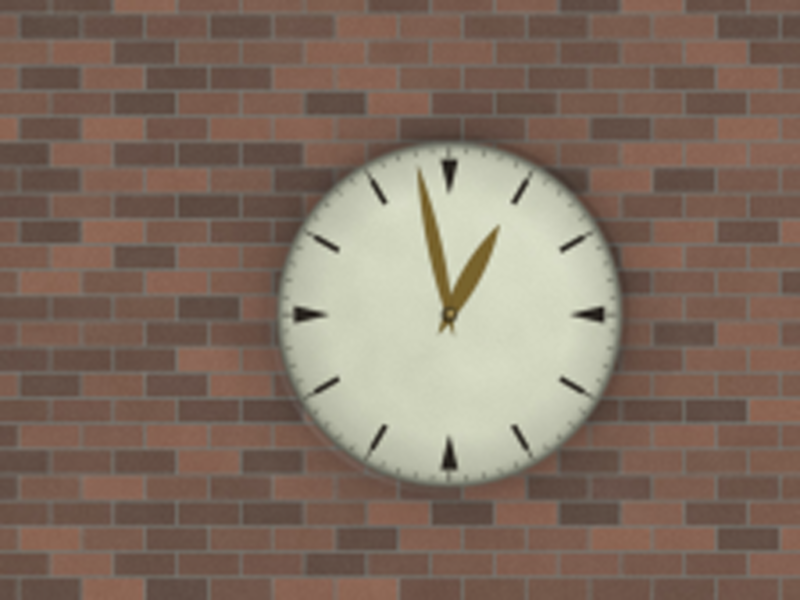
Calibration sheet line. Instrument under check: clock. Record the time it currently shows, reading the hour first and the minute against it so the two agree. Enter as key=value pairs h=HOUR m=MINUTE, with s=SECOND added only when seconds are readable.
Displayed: h=12 m=58
